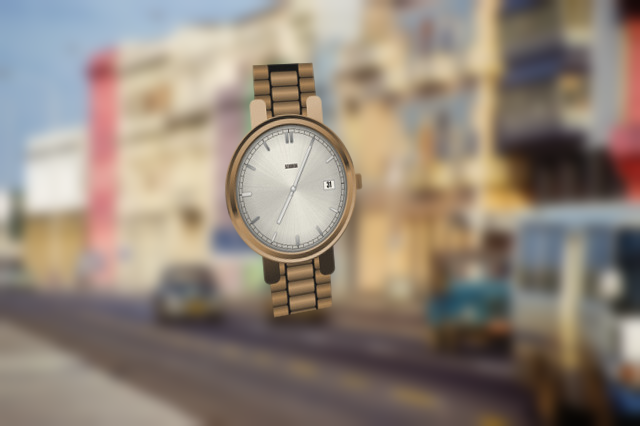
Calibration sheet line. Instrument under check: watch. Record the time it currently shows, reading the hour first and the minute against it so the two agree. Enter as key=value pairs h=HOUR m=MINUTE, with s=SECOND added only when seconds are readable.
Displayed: h=7 m=5
